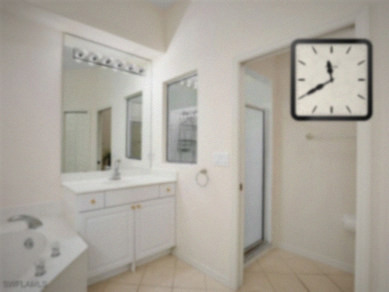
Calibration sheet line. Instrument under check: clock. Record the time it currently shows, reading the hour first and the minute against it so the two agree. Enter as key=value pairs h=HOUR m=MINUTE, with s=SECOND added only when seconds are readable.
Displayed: h=11 m=40
